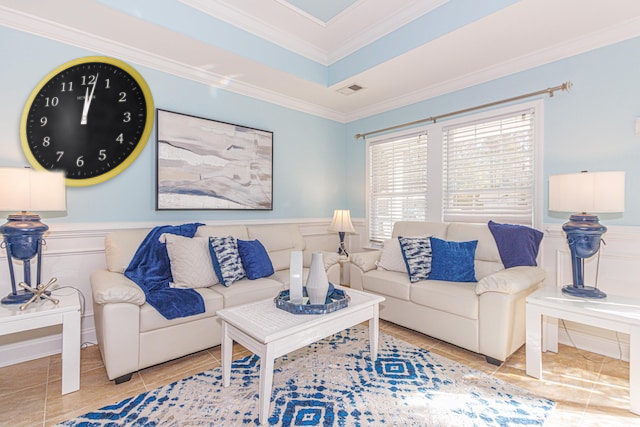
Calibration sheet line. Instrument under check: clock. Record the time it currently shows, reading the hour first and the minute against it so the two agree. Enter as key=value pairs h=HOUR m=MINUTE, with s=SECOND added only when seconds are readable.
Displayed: h=12 m=2
